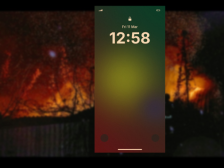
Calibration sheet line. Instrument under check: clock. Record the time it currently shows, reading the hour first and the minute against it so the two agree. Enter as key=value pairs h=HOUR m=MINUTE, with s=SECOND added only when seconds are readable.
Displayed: h=12 m=58
